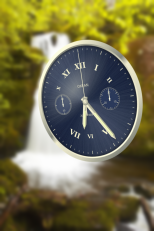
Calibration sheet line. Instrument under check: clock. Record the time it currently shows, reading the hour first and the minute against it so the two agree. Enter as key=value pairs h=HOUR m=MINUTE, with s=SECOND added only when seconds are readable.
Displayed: h=6 m=24
